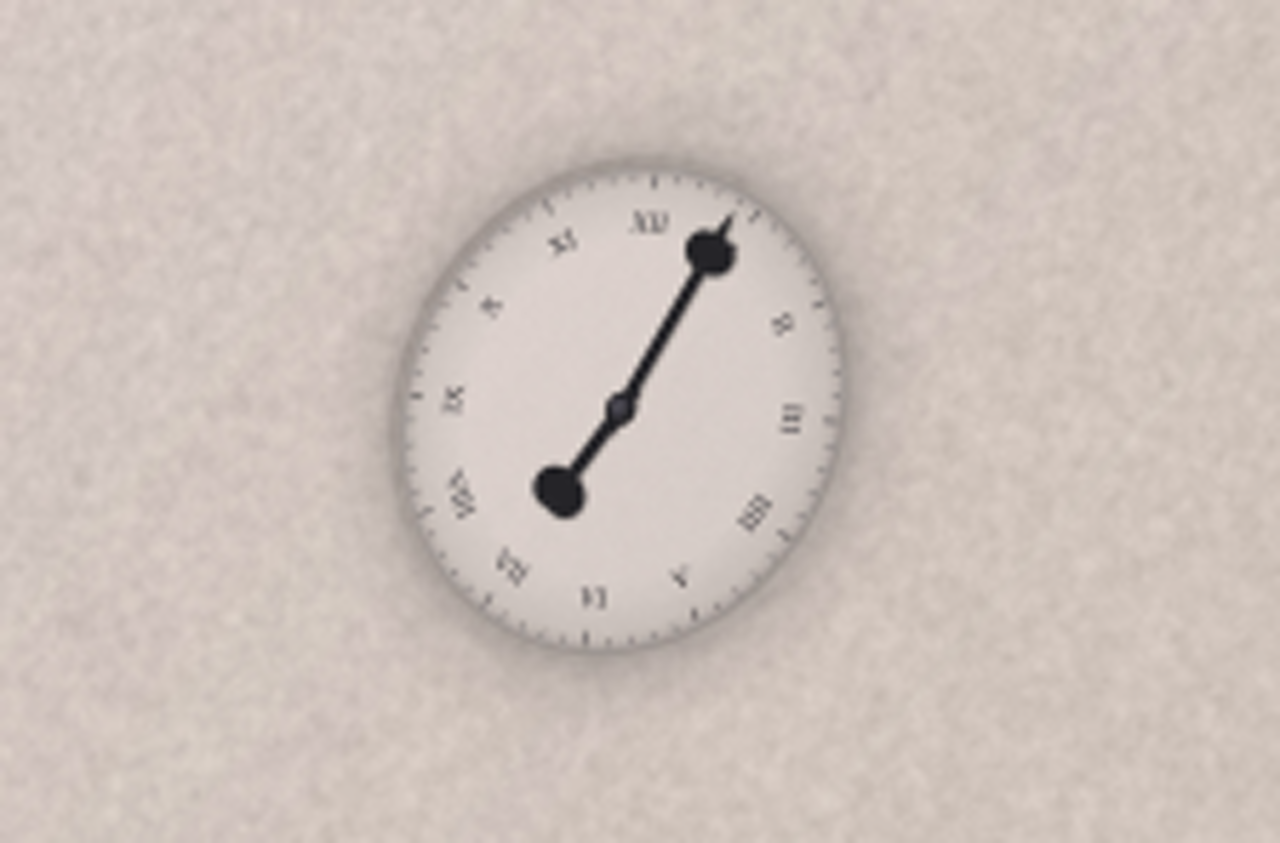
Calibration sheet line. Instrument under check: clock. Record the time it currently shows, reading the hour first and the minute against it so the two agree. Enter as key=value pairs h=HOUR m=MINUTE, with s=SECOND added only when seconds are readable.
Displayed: h=7 m=4
